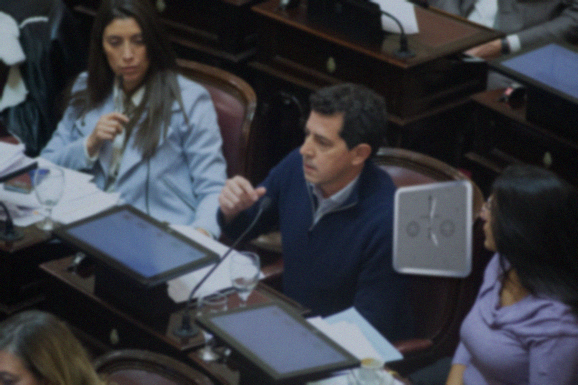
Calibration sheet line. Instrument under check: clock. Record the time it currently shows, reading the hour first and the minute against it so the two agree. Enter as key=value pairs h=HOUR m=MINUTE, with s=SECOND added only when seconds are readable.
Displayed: h=5 m=2
